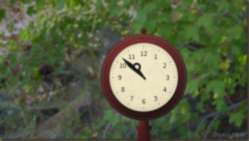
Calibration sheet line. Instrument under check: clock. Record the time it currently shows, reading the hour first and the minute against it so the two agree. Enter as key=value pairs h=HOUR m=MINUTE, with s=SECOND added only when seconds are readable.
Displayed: h=10 m=52
